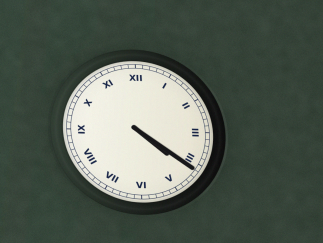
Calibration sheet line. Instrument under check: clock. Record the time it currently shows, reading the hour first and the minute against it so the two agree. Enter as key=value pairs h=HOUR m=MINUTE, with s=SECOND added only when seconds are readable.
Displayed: h=4 m=21
